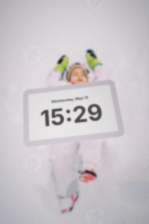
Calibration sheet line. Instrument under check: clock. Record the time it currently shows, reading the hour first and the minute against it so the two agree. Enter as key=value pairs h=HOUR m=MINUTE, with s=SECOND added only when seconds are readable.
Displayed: h=15 m=29
